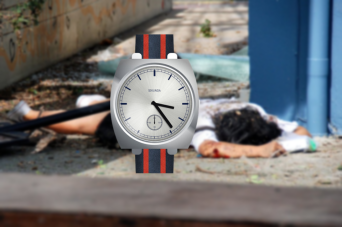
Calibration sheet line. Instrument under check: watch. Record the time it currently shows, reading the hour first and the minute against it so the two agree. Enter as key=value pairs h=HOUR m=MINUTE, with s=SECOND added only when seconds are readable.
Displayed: h=3 m=24
